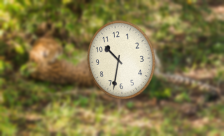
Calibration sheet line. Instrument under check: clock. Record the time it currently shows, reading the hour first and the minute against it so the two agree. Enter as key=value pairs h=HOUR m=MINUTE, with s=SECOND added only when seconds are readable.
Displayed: h=10 m=33
